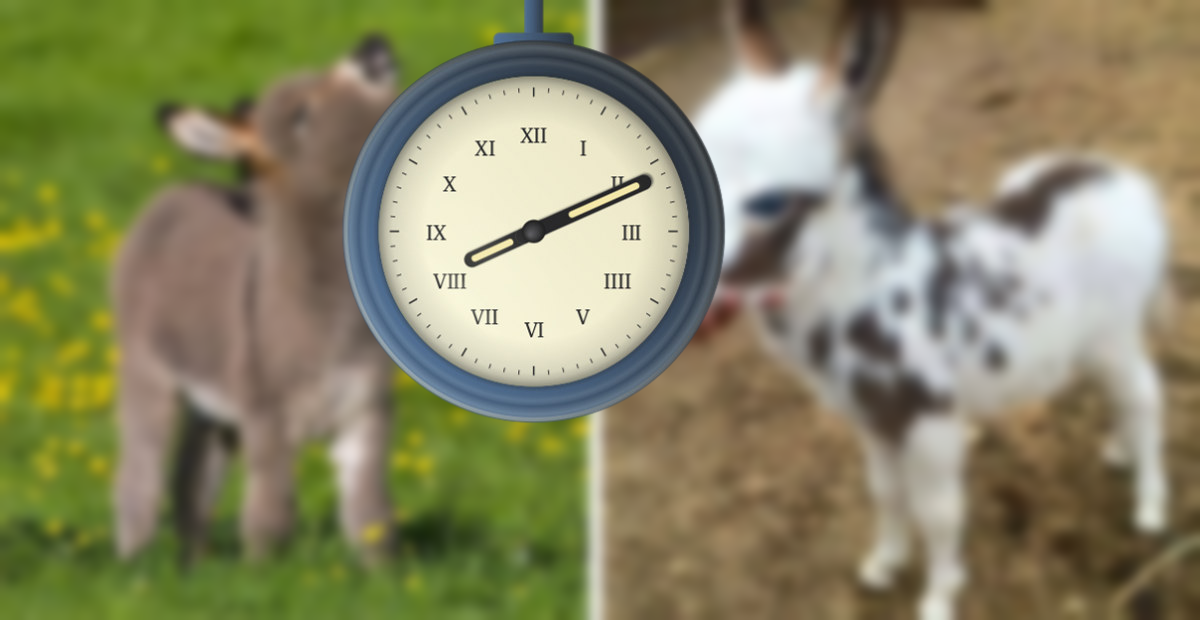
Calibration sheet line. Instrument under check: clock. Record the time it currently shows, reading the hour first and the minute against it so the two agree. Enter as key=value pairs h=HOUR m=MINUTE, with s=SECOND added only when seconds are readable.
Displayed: h=8 m=11
